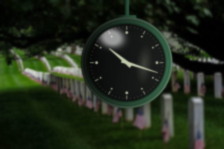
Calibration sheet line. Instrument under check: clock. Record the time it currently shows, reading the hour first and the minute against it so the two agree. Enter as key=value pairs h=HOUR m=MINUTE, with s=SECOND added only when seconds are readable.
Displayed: h=10 m=18
